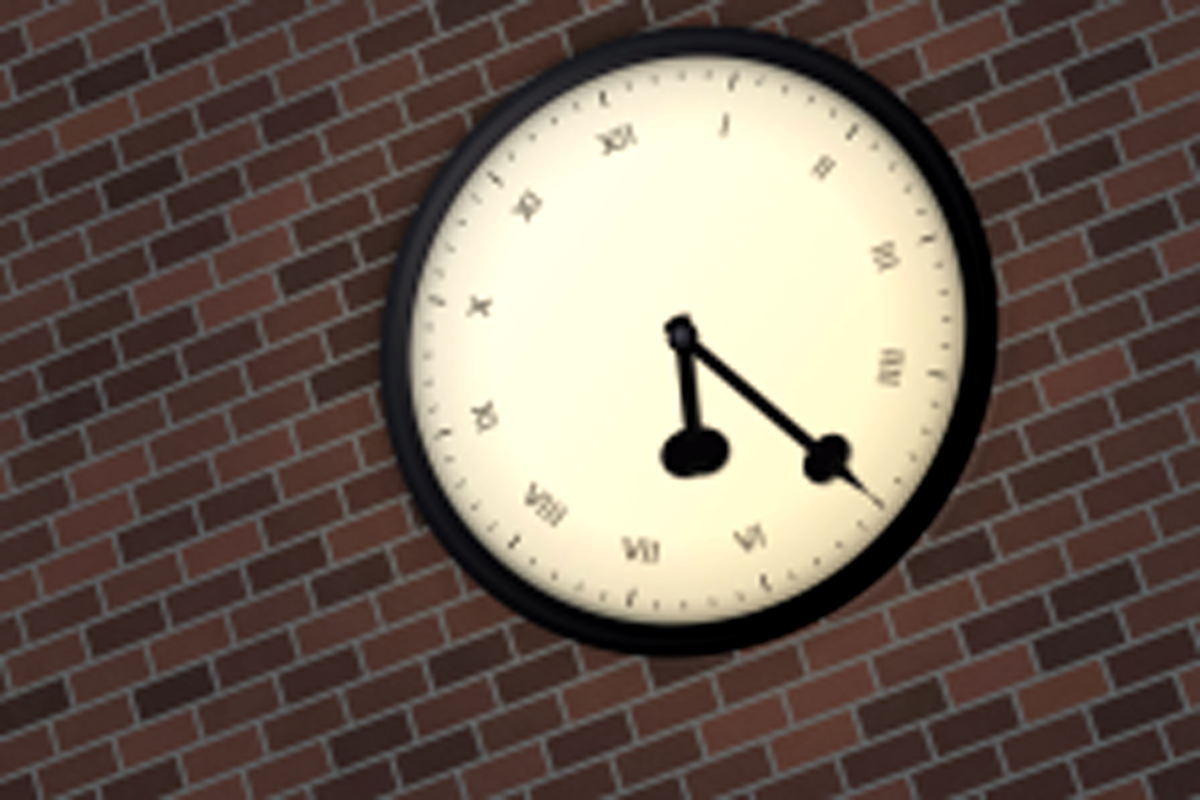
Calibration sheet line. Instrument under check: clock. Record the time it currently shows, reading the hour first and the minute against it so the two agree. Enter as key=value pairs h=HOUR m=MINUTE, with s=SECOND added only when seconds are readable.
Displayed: h=6 m=25
